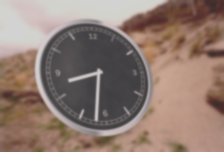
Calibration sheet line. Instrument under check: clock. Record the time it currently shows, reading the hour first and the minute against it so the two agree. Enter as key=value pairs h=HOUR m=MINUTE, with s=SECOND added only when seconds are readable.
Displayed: h=8 m=32
